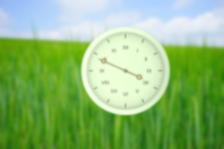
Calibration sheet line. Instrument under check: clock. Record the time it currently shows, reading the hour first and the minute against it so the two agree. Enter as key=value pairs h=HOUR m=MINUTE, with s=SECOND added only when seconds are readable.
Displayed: h=3 m=49
